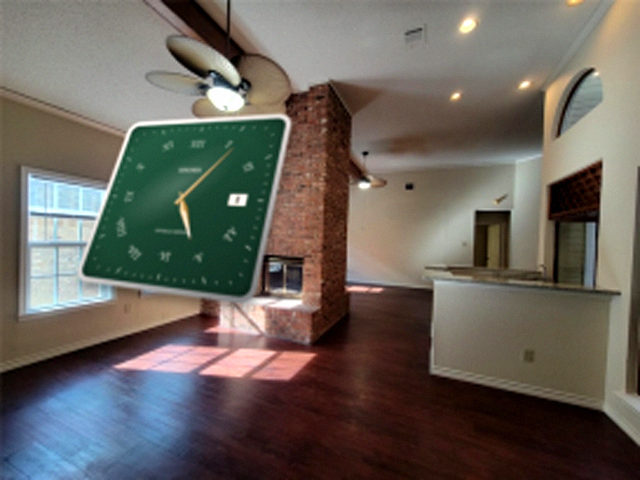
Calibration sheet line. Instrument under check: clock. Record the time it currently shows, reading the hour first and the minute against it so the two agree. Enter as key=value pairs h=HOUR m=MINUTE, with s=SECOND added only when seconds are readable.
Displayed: h=5 m=6
